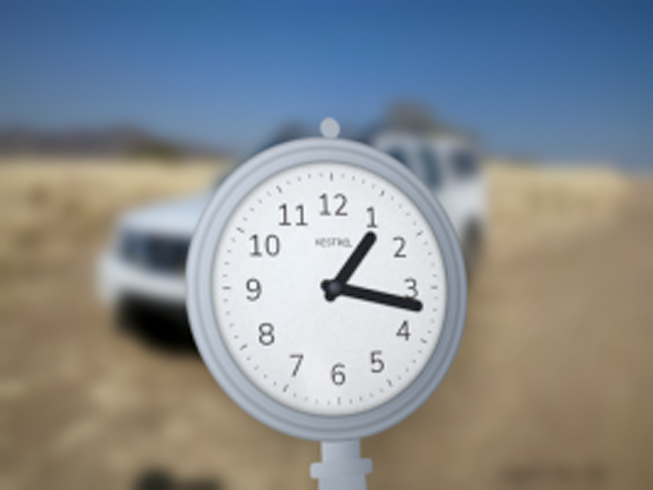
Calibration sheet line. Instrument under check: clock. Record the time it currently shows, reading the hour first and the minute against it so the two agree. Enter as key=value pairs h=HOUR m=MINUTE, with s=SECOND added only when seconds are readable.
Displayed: h=1 m=17
